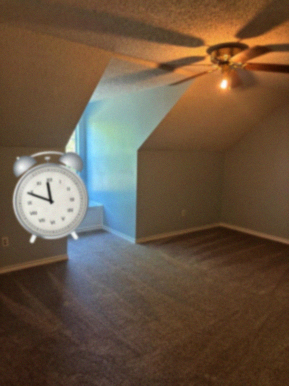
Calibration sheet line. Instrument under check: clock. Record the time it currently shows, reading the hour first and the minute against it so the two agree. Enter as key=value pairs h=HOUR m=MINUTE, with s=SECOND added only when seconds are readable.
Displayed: h=11 m=49
